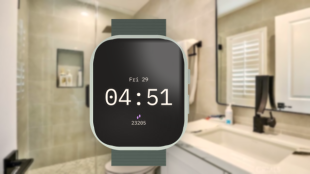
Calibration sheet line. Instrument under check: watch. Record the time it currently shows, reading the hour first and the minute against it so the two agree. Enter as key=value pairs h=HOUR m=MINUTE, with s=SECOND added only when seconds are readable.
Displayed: h=4 m=51
